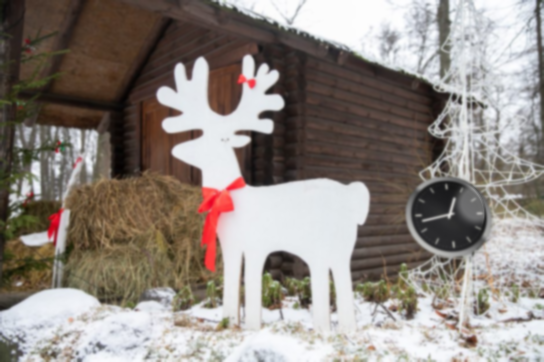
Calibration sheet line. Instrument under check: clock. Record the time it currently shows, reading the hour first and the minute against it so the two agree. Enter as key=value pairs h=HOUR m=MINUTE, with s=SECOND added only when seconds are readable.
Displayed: h=12 m=43
